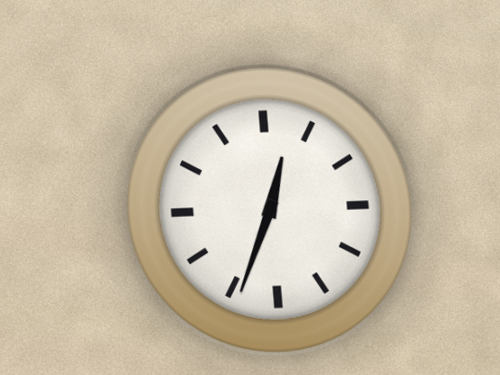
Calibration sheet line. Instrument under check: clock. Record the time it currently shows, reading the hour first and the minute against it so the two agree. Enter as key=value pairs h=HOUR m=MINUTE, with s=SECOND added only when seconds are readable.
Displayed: h=12 m=34
